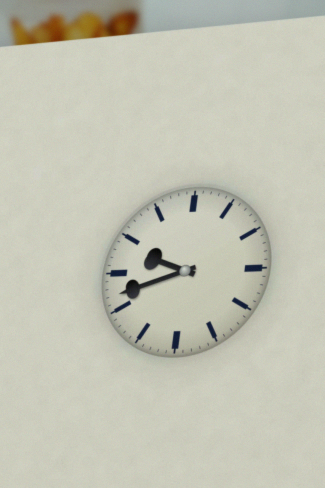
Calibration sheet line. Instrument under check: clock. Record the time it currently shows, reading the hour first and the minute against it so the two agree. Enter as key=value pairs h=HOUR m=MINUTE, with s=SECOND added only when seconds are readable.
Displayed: h=9 m=42
